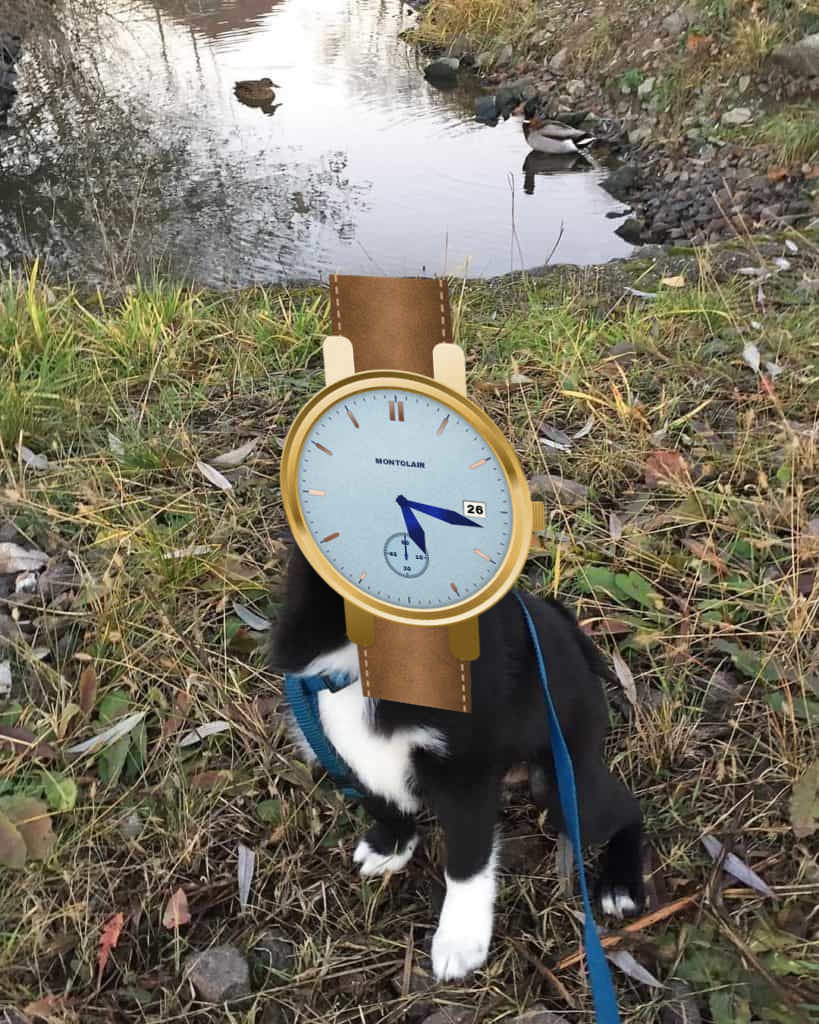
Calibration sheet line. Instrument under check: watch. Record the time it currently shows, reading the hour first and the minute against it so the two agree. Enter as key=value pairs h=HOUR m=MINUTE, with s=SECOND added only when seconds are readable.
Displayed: h=5 m=17
